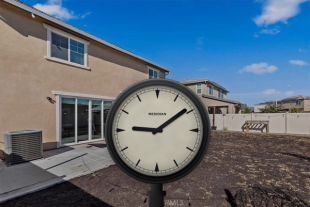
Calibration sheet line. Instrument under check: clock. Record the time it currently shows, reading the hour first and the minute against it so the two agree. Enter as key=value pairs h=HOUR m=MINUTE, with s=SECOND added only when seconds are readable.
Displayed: h=9 m=9
